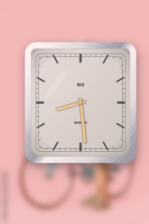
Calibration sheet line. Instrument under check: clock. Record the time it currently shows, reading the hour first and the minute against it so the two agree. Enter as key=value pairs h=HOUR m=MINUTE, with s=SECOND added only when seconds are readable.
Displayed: h=8 m=29
